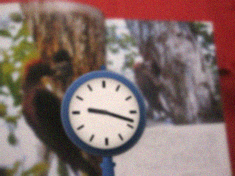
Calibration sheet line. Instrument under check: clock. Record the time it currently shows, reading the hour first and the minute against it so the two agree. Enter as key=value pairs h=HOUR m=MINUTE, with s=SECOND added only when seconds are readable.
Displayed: h=9 m=18
